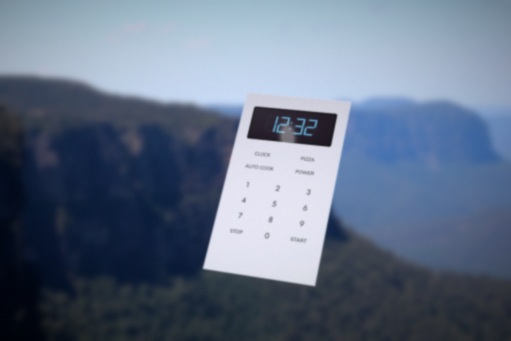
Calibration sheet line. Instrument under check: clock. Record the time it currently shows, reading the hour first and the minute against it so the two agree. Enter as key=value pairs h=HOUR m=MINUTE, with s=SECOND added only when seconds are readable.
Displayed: h=12 m=32
